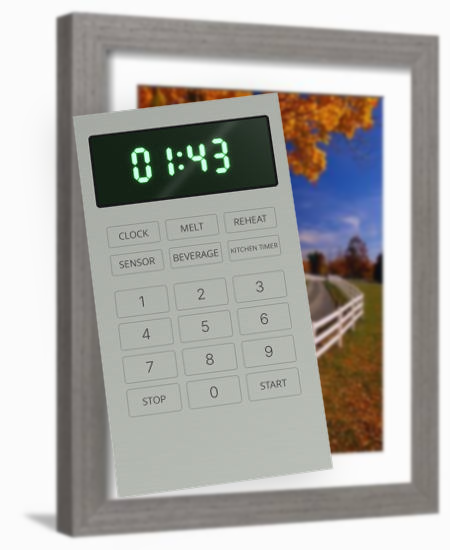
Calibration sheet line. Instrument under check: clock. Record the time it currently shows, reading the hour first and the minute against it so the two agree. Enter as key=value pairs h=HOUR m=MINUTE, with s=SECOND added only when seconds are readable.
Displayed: h=1 m=43
